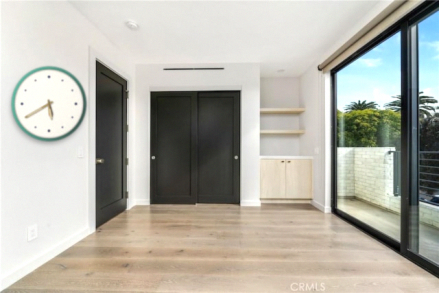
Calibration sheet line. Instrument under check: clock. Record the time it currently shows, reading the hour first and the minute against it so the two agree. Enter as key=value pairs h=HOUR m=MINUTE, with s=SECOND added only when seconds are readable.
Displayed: h=5 m=40
